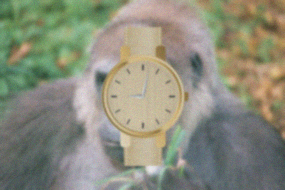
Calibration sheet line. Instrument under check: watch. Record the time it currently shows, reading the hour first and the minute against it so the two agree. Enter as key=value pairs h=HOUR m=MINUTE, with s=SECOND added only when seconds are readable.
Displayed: h=9 m=2
